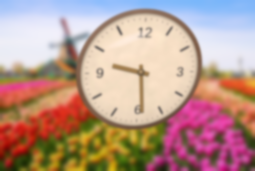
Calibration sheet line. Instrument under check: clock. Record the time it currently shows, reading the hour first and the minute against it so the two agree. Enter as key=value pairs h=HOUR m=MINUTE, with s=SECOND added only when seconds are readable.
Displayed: h=9 m=29
